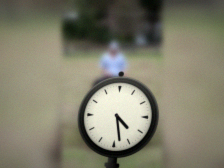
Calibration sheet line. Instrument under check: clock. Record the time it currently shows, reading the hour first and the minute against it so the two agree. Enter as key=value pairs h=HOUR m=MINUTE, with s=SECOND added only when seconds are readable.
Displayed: h=4 m=28
